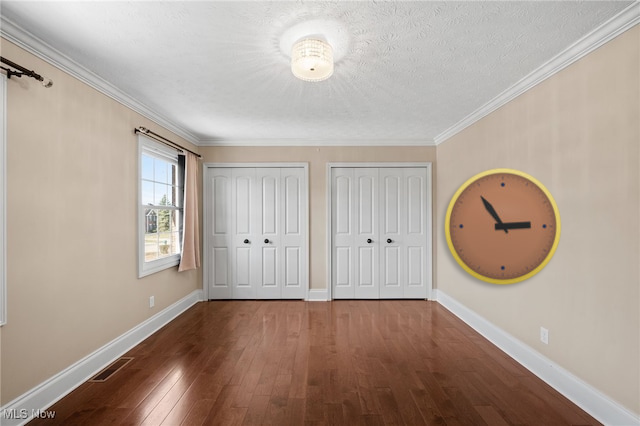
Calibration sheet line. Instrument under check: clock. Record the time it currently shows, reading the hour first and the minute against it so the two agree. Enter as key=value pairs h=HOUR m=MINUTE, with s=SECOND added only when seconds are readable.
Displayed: h=2 m=54
